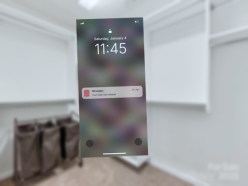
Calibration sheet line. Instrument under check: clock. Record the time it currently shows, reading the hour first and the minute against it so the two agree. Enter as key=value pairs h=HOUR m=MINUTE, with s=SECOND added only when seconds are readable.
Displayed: h=11 m=45
